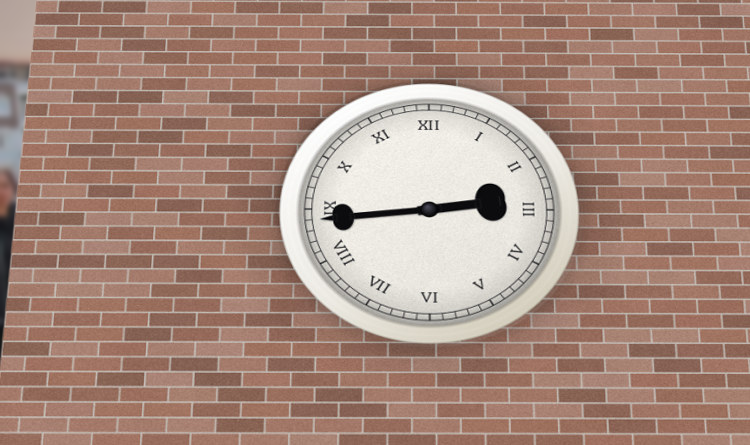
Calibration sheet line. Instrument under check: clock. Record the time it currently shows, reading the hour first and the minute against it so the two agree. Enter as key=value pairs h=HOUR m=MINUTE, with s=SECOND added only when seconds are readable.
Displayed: h=2 m=44
